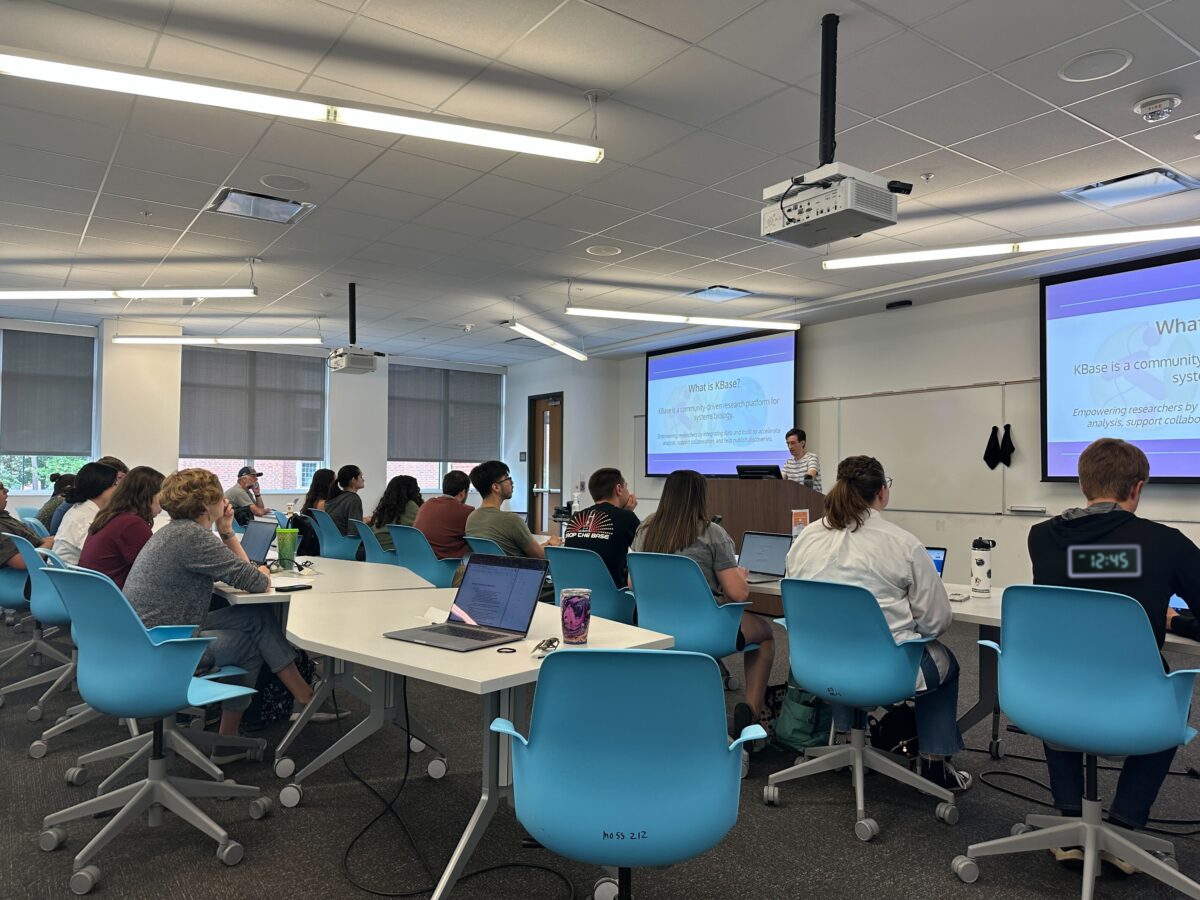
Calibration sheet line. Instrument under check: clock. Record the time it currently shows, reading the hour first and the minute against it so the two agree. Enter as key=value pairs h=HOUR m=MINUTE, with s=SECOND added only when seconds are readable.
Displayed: h=12 m=45
